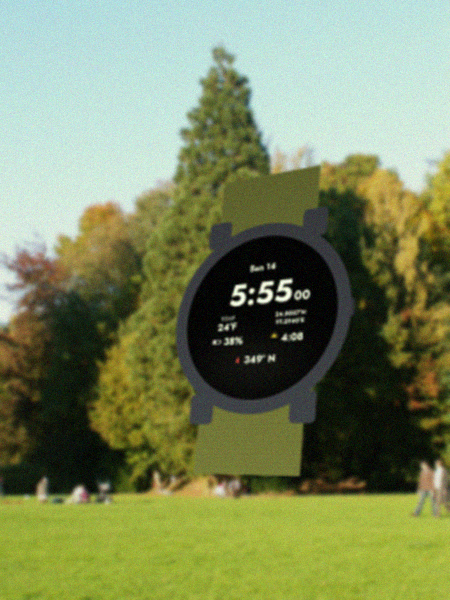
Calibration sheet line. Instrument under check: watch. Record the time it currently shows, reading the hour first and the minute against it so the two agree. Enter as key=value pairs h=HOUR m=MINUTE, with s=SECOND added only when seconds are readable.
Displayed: h=5 m=55
